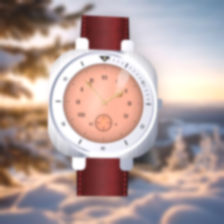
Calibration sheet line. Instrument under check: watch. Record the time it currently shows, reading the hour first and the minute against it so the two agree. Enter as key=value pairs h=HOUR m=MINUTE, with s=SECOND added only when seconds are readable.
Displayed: h=1 m=53
